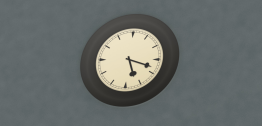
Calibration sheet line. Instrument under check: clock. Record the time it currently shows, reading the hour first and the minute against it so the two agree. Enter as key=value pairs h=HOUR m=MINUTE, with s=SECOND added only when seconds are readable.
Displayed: h=5 m=18
